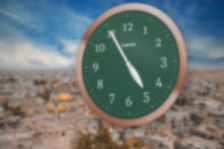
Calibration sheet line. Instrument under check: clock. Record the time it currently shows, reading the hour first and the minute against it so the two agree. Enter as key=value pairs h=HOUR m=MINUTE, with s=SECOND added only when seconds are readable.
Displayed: h=4 m=55
